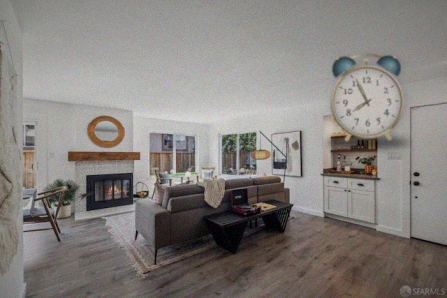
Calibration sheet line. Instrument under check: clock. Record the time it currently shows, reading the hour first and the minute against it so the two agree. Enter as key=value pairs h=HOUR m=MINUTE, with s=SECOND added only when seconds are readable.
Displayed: h=7 m=56
